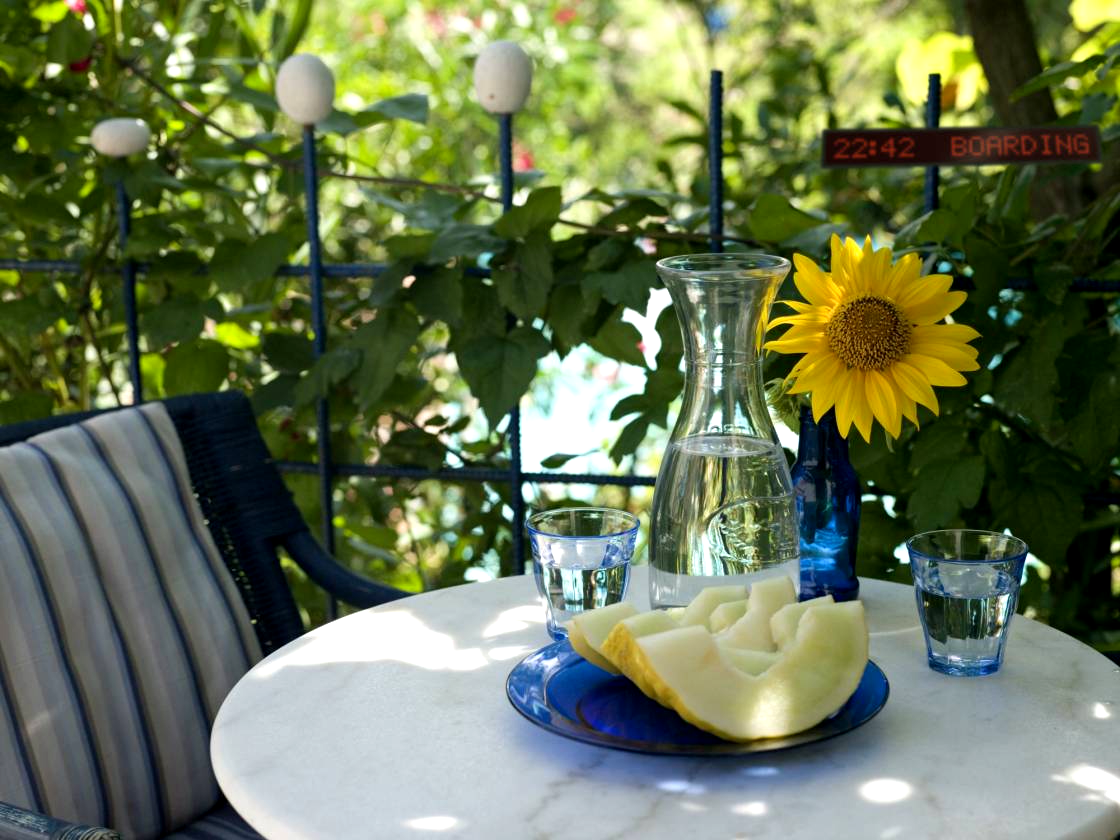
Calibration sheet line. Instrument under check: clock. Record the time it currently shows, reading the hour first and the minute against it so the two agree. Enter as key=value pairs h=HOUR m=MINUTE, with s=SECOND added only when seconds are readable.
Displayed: h=22 m=42
